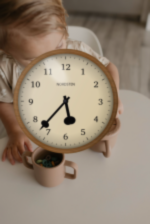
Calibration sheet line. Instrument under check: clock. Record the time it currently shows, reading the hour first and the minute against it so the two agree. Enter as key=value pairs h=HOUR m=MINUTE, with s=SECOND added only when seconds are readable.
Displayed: h=5 m=37
